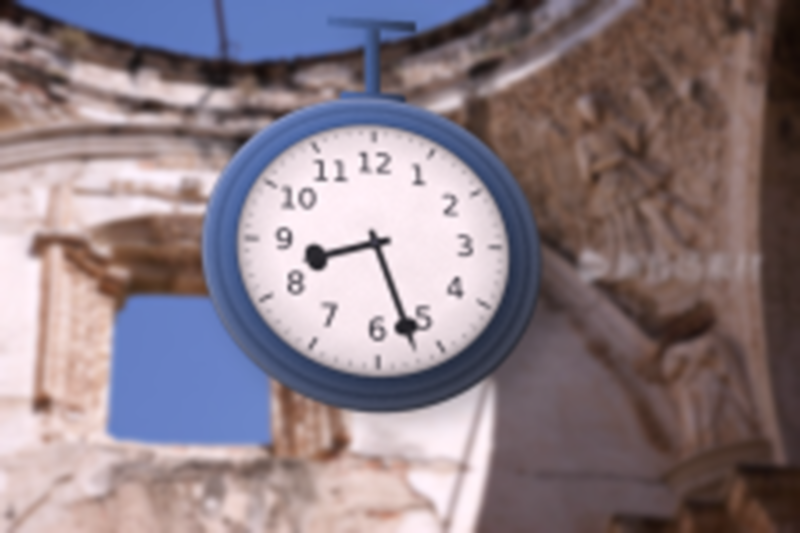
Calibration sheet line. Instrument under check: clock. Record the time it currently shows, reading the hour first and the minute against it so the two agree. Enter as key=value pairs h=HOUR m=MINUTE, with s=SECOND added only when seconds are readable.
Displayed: h=8 m=27
